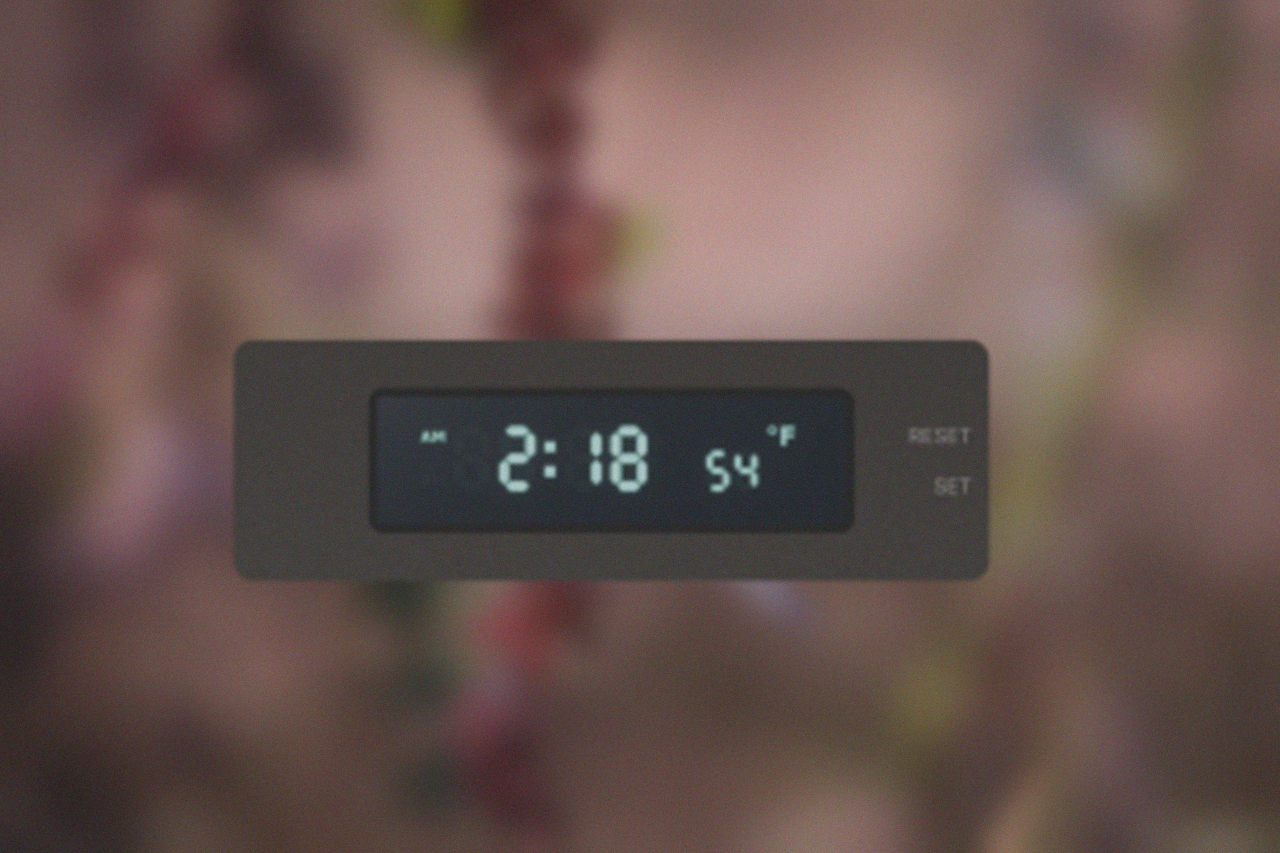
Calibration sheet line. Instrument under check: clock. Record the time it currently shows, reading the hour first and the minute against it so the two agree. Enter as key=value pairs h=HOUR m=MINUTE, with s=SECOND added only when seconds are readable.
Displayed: h=2 m=18
